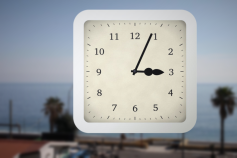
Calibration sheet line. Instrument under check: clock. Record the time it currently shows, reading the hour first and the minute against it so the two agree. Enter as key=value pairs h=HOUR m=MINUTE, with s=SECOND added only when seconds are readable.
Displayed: h=3 m=4
